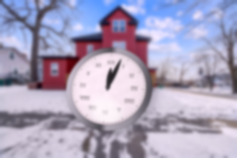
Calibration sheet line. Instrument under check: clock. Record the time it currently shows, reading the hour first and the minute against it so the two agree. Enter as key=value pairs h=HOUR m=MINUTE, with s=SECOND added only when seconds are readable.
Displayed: h=12 m=3
